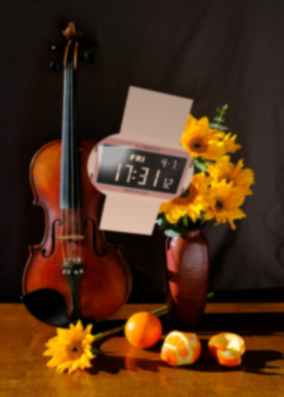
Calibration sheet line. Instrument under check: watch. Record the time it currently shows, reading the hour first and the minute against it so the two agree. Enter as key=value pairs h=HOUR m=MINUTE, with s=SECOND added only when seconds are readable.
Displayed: h=17 m=31
